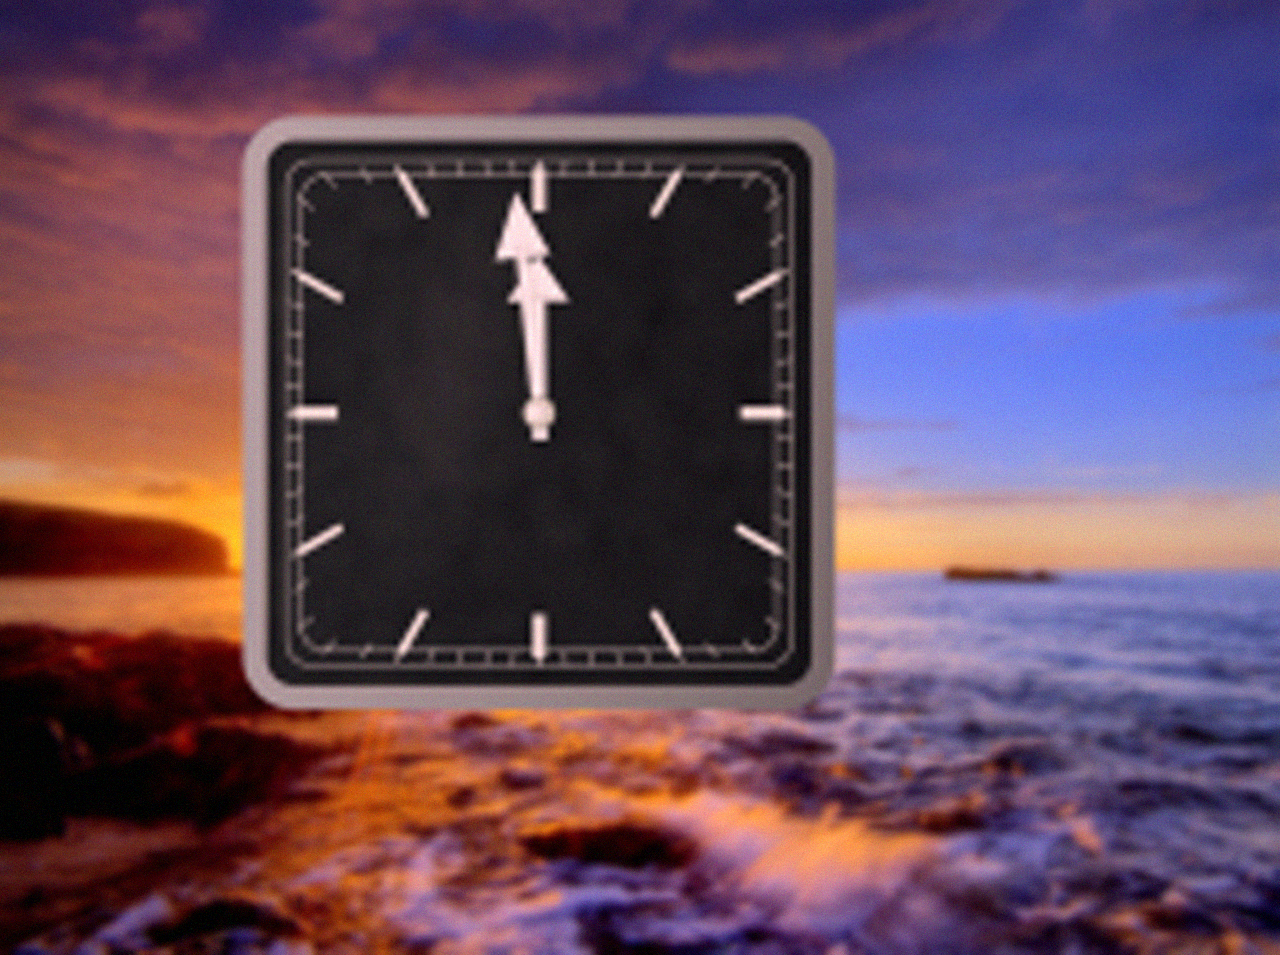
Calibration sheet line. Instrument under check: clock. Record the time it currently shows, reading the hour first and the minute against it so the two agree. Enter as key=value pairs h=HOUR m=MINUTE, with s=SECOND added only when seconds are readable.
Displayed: h=11 m=59
